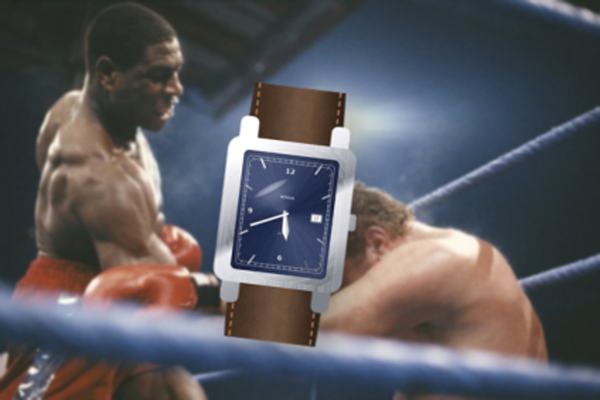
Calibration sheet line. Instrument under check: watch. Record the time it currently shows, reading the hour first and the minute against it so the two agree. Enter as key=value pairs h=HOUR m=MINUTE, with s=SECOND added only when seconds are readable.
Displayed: h=5 m=41
